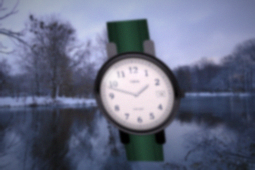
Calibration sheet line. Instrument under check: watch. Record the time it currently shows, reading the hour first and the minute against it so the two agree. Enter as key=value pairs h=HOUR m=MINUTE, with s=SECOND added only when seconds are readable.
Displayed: h=1 m=48
